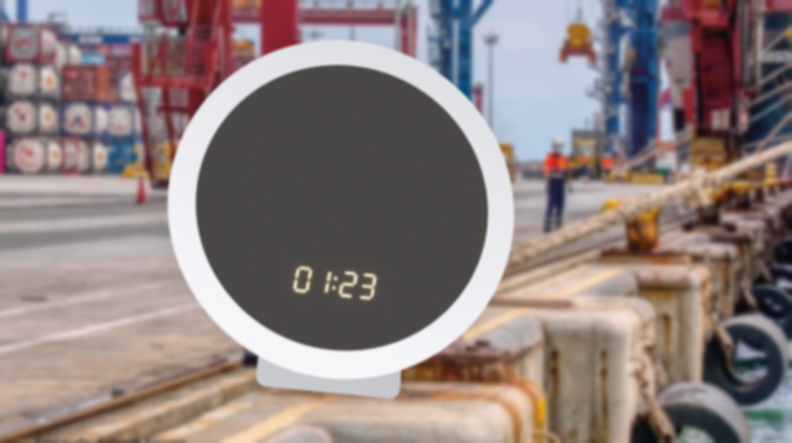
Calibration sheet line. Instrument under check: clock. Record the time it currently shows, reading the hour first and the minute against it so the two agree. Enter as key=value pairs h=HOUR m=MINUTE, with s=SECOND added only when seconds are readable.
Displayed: h=1 m=23
